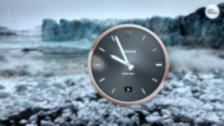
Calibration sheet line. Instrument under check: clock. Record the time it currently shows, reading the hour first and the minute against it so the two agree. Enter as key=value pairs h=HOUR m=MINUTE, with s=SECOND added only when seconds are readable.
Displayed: h=9 m=56
